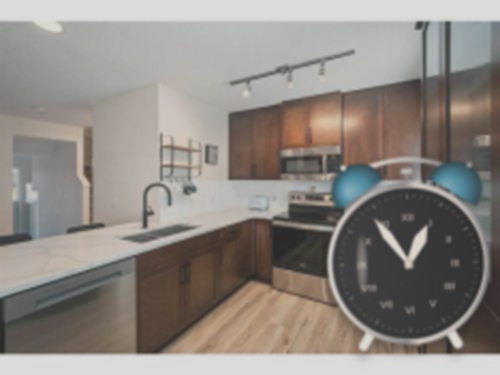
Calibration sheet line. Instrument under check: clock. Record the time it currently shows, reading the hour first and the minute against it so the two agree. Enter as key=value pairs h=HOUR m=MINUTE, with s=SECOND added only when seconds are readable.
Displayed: h=12 m=54
